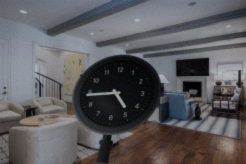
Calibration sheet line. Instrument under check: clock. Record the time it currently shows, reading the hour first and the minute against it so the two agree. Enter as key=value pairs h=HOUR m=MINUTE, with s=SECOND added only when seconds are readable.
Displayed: h=4 m=44
